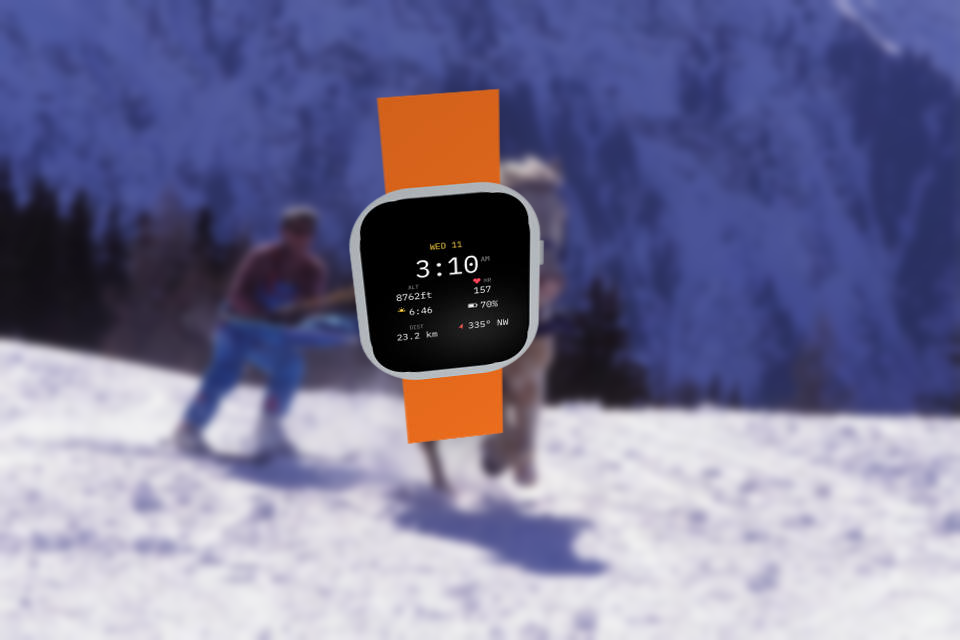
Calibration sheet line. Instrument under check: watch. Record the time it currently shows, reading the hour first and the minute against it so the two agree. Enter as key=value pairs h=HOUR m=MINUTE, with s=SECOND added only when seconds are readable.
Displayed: h=3 m=10
